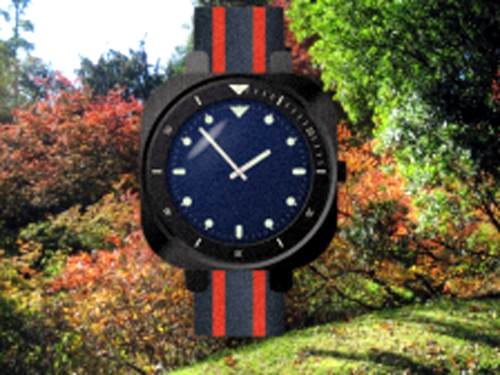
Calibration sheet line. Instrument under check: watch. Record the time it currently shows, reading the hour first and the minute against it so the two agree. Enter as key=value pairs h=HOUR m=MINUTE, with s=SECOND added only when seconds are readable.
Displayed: h=1 m=53
